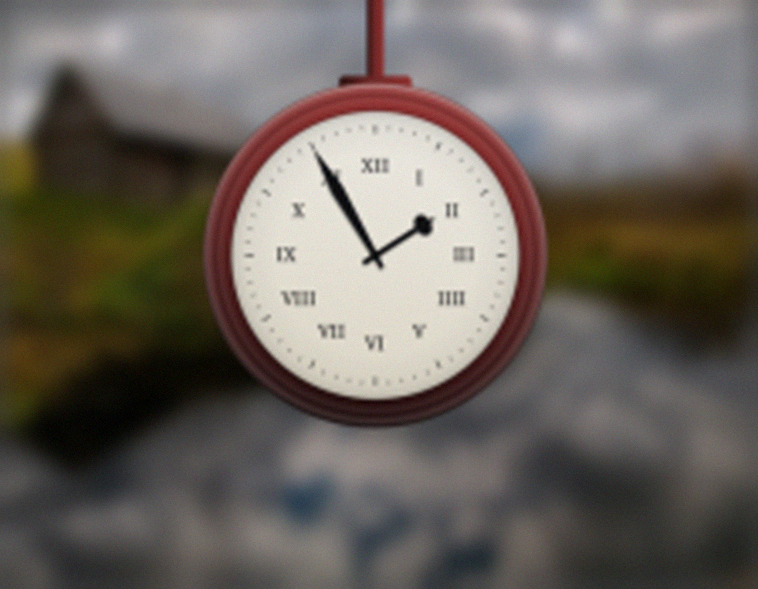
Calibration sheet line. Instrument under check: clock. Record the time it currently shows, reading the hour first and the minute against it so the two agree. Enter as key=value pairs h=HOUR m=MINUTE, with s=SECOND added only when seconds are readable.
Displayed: h=1 m=55
